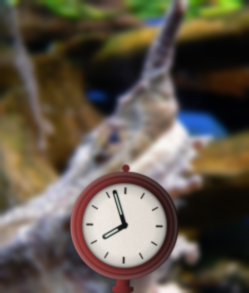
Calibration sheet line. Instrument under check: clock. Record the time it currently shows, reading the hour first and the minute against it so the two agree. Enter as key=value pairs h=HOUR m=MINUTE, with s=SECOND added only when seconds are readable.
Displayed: h=7 m=57
